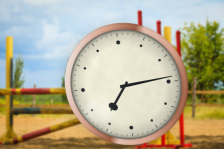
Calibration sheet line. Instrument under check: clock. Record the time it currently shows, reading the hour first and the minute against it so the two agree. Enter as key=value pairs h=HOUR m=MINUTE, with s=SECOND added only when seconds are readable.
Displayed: h=7 m=14
